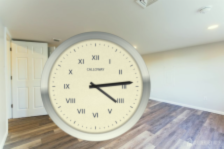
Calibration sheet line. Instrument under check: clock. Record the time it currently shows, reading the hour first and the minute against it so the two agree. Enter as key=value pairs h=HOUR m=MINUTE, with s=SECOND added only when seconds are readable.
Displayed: h=4 m=14
